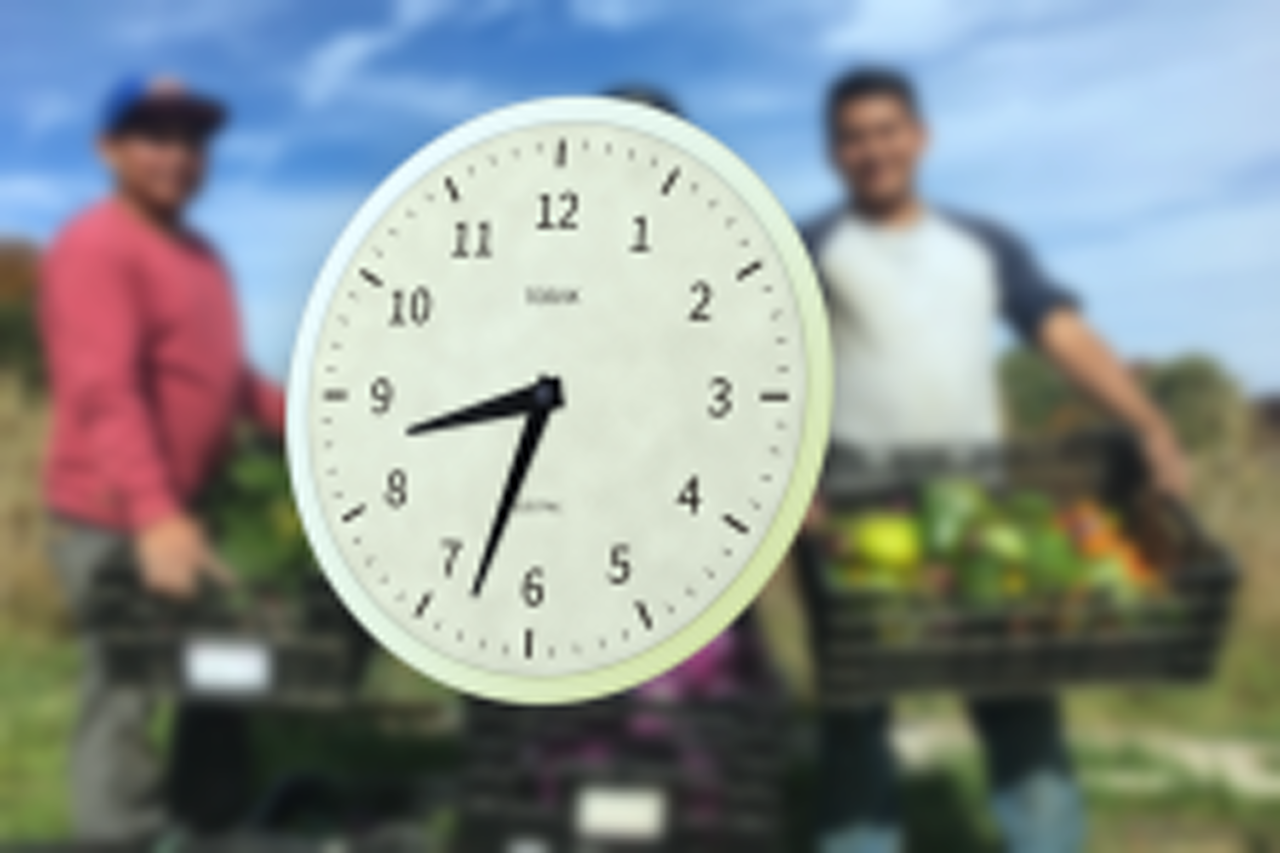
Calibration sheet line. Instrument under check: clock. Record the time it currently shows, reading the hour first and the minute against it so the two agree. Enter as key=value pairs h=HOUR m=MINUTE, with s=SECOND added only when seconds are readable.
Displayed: h=8 m=33
